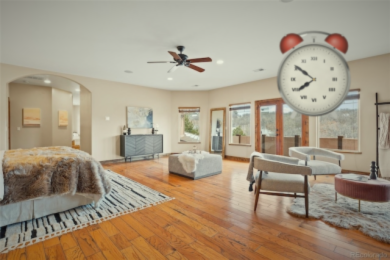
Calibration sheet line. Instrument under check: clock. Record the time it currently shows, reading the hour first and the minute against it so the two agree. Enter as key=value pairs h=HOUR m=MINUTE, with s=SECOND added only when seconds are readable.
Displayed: h=7 m=51
